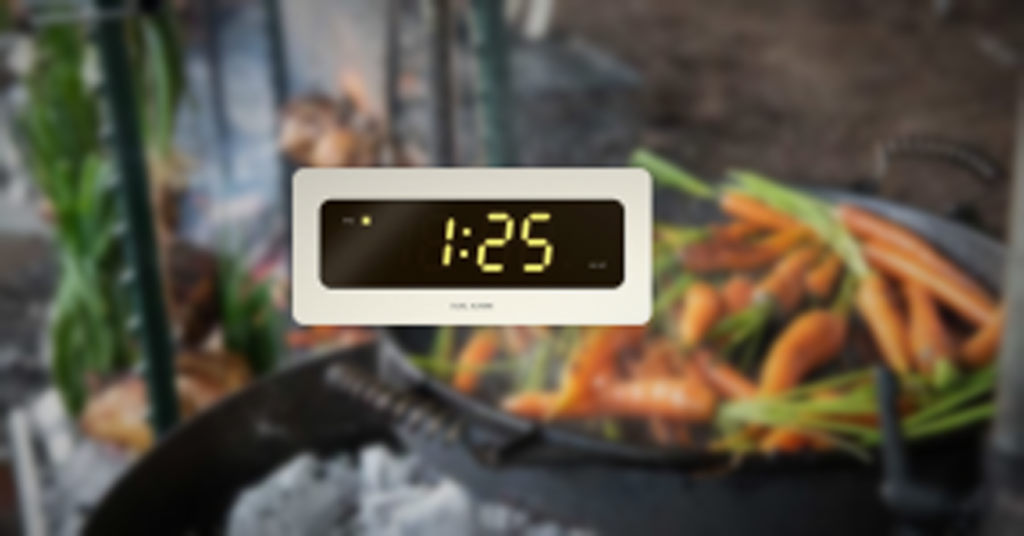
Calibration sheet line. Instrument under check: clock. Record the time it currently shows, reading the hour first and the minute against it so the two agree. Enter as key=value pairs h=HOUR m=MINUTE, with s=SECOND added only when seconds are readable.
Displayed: h=1 m=25
